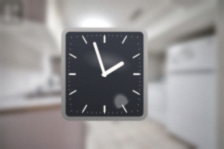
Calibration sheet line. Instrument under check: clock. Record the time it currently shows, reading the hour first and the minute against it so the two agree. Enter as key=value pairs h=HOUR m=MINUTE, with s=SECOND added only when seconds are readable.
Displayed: h=1 m=57
